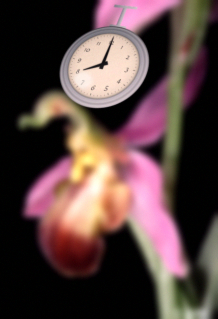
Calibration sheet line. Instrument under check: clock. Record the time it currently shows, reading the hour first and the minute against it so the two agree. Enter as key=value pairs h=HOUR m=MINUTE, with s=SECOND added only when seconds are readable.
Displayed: h=8 m=0
